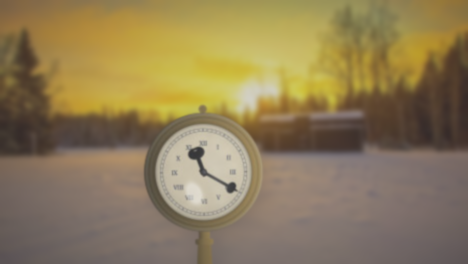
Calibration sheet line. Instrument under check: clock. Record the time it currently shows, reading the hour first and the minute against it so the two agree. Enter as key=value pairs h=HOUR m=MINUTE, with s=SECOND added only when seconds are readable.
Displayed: h=11 m=20
